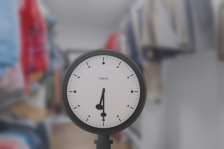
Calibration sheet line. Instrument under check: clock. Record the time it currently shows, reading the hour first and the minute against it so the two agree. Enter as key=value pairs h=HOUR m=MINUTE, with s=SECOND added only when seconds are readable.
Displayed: h=6 m=30
